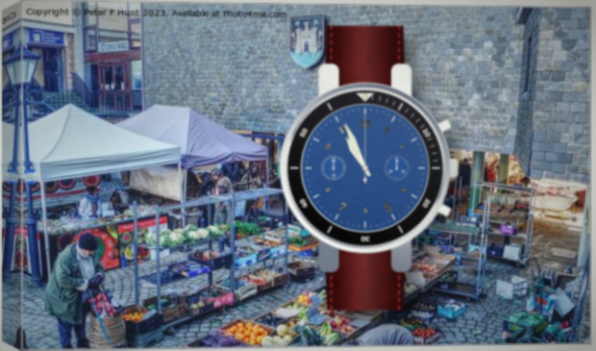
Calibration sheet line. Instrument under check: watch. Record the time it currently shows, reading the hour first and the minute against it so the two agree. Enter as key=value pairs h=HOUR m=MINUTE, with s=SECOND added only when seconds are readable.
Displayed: h=10 m=56
